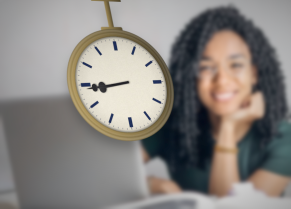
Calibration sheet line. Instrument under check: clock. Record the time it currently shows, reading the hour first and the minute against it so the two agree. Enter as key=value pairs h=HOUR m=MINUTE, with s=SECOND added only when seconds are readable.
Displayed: h=8 m=44
